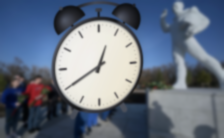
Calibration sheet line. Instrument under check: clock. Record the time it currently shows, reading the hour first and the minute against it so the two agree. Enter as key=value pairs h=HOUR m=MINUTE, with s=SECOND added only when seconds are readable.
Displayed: h=12 m=40
